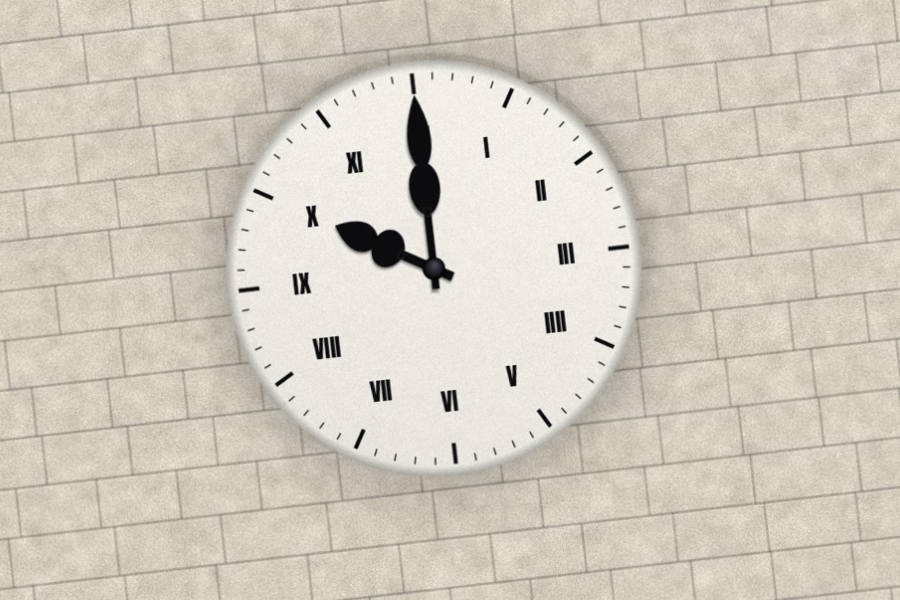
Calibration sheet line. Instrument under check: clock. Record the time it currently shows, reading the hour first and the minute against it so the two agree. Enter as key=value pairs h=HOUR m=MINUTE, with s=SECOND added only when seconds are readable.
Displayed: h=10 m=0
